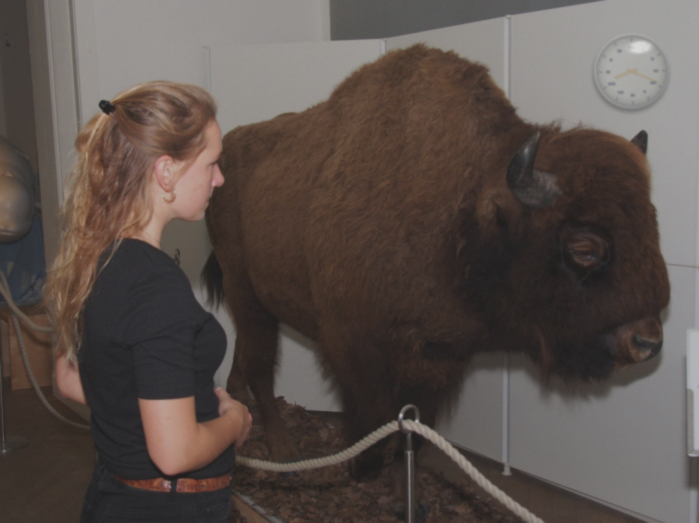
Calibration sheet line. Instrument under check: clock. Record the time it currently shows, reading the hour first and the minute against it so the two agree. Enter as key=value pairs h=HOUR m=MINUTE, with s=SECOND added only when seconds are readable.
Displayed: h=8 m=19
